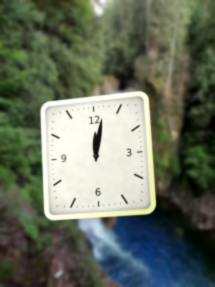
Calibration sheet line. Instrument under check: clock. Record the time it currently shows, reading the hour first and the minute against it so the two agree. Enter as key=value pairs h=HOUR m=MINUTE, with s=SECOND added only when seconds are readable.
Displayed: h=12 m=2
